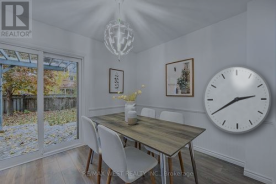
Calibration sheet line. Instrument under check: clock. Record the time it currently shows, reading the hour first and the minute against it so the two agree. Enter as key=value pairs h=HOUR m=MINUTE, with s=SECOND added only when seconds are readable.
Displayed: h=2 m=40
